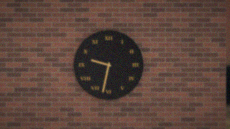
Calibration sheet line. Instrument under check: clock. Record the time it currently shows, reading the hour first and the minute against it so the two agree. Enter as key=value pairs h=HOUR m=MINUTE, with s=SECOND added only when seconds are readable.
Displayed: h=9 m=32
